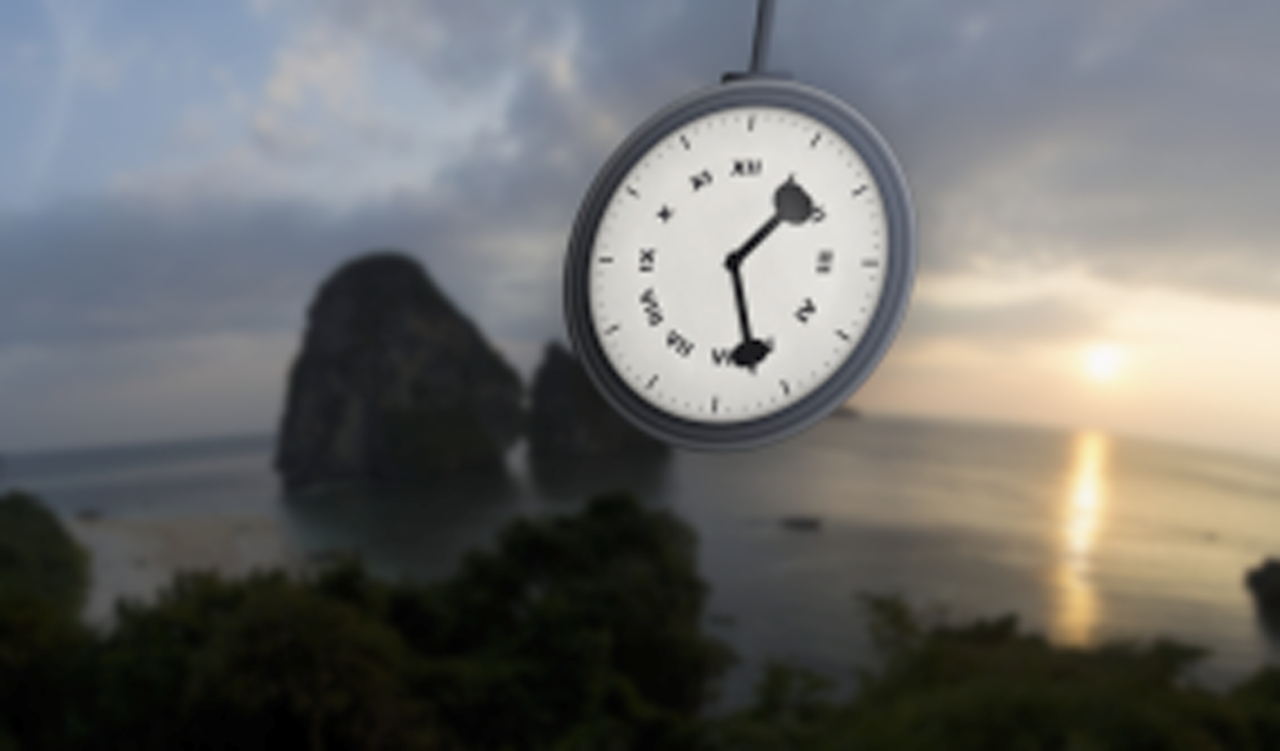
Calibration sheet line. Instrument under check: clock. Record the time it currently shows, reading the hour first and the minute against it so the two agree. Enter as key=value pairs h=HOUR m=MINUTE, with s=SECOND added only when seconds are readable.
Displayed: h=1 m=27
